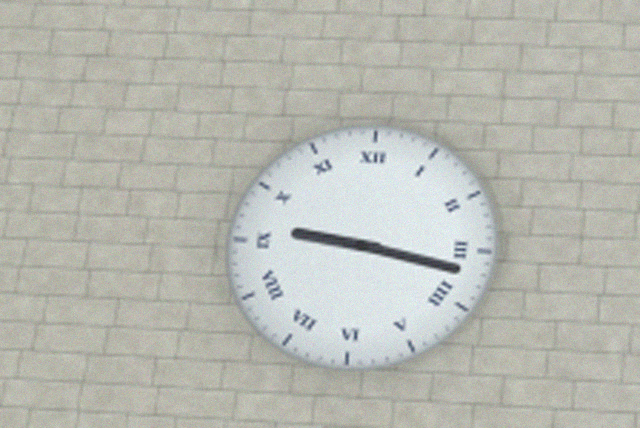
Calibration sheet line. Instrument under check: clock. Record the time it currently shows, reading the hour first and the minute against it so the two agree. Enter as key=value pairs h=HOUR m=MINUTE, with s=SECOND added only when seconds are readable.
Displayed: h=9 m=17
